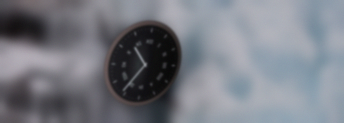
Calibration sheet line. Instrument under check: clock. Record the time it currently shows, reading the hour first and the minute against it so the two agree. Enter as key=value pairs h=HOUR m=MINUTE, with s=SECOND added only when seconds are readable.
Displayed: h=10 m=36
